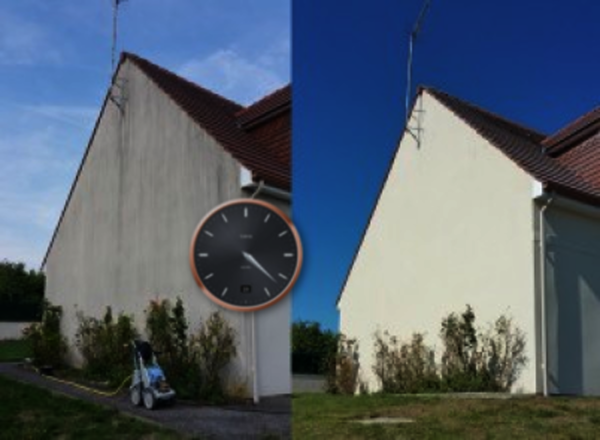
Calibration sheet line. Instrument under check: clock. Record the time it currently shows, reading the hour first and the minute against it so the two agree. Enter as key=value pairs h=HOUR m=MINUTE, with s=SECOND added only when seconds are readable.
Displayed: h=4 m=22
